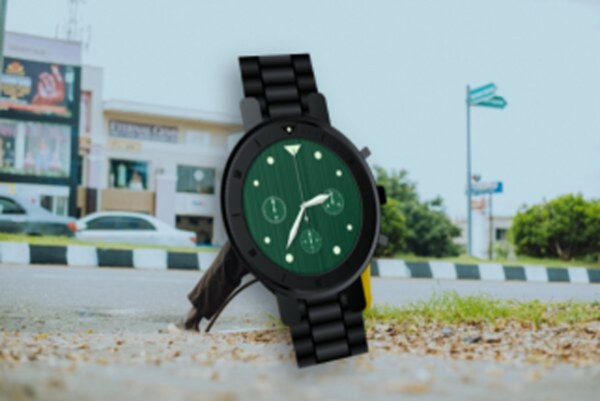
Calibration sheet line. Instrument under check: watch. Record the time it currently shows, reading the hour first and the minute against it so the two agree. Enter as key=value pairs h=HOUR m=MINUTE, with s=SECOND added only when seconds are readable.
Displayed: h=2 m=36
